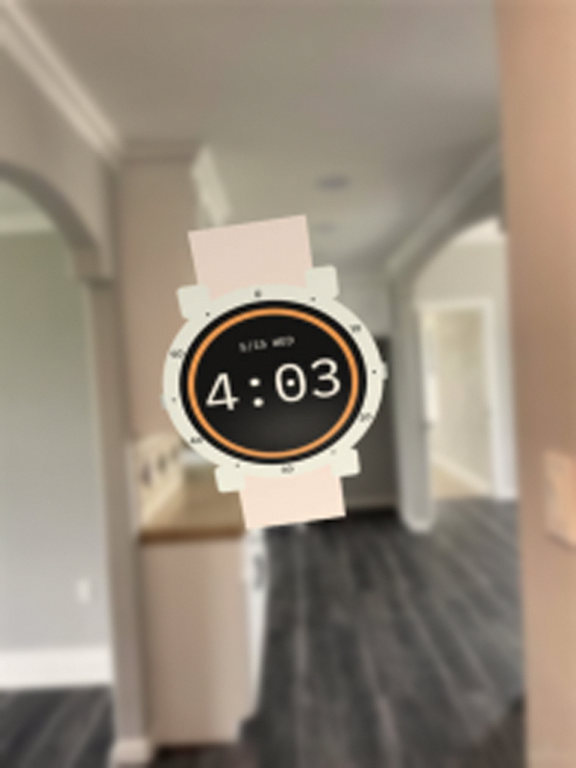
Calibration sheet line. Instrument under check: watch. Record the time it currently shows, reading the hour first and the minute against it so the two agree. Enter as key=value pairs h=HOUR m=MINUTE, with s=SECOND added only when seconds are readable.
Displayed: h=4 m=3
